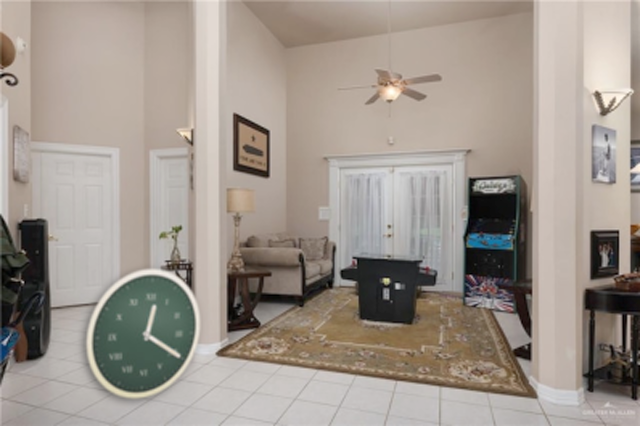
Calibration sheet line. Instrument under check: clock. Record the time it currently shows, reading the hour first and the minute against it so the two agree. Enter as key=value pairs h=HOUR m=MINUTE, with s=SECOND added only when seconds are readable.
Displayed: h=12 m=20
